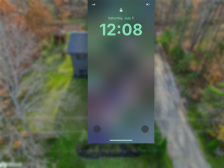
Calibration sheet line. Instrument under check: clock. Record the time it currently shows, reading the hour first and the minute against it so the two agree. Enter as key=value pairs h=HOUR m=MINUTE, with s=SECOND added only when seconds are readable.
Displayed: h=12 m=8
